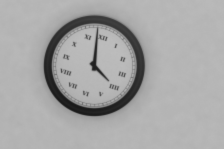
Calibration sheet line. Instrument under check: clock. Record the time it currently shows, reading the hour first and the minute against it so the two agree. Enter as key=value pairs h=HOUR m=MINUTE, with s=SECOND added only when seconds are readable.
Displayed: h=3 m=58
